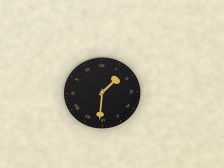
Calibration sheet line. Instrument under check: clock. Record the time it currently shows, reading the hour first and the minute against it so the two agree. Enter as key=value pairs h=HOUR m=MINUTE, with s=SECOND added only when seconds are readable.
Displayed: h=1 m=31
